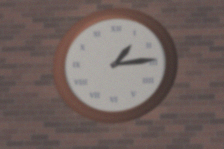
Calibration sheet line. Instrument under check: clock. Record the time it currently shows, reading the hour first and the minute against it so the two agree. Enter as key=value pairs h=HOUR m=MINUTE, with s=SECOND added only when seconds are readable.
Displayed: h=1 m=14
